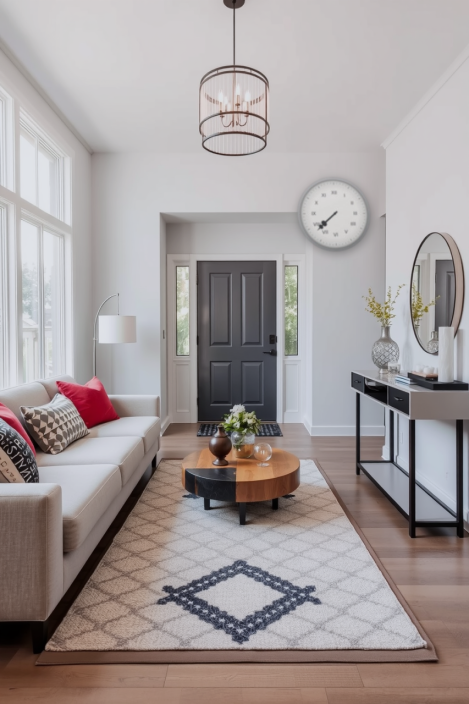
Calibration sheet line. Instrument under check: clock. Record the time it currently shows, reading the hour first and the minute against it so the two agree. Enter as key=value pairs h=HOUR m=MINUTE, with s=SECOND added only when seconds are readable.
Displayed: h=7 m=38
